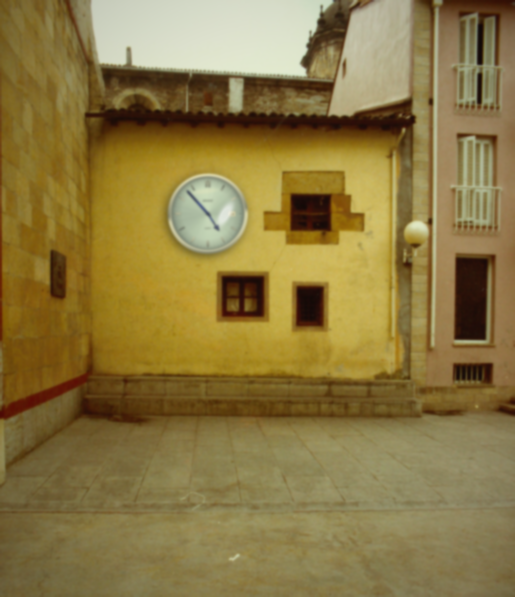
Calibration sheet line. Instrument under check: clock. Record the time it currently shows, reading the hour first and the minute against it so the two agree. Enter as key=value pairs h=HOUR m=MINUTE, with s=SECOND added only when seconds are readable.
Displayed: h=4 m=53
